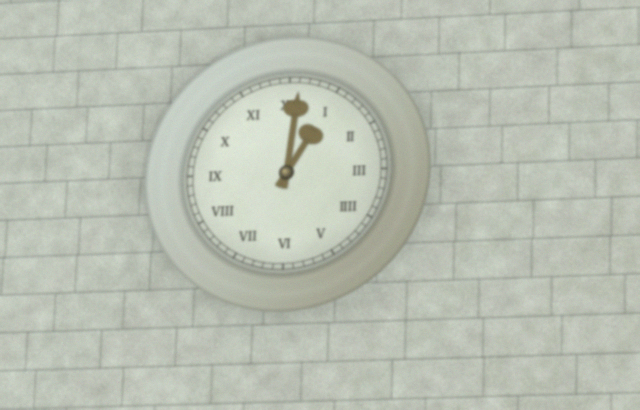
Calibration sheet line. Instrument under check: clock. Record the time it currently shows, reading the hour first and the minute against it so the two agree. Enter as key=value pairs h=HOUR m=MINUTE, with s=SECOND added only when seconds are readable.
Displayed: h=1 m=1
